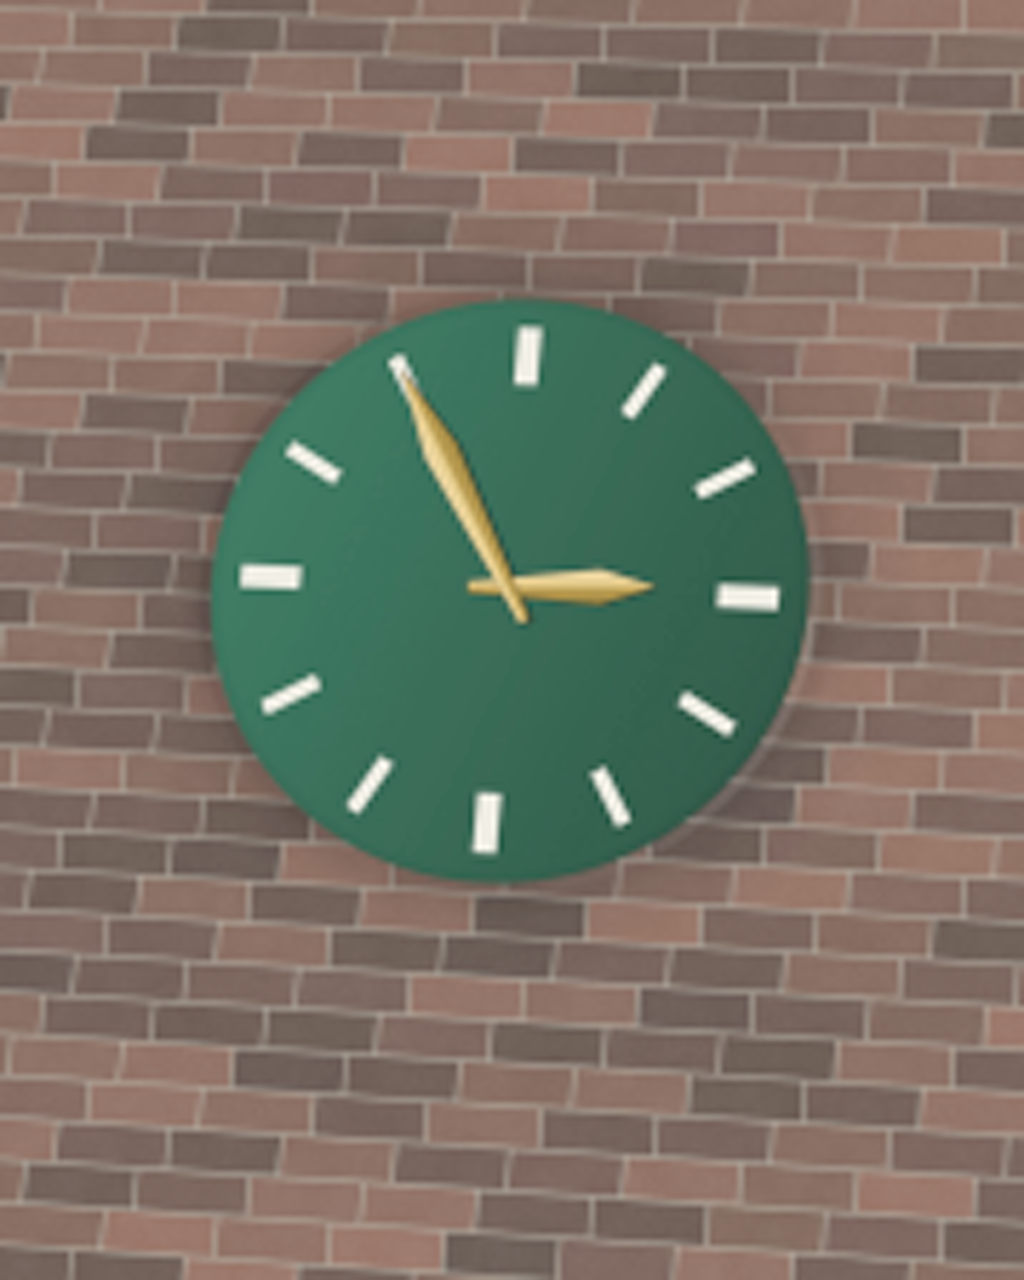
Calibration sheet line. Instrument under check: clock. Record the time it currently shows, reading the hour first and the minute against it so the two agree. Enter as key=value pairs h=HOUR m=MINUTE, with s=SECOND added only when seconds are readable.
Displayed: h=2 m=55
